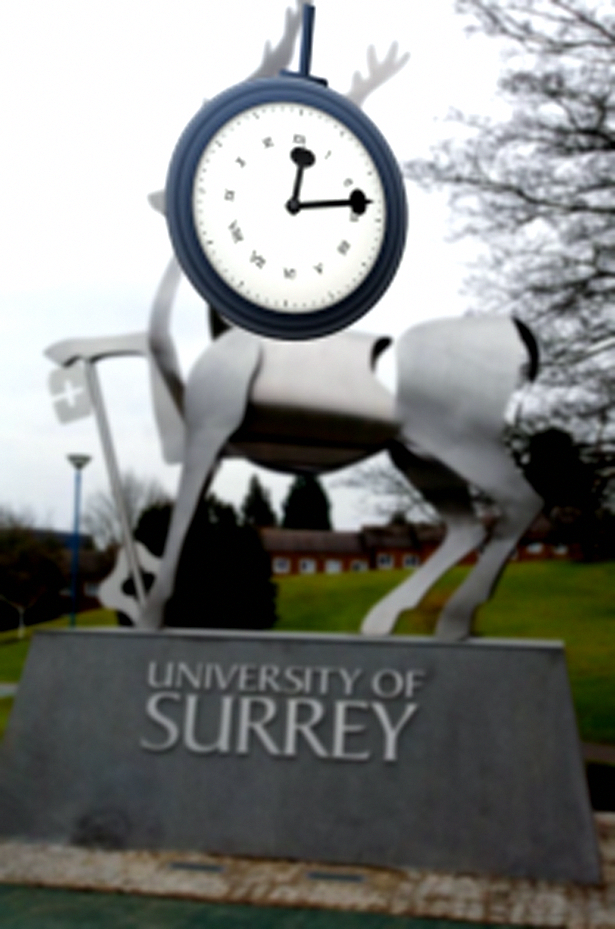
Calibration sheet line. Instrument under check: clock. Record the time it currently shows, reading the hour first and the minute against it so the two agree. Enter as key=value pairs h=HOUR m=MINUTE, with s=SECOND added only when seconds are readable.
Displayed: h=12 m=13
